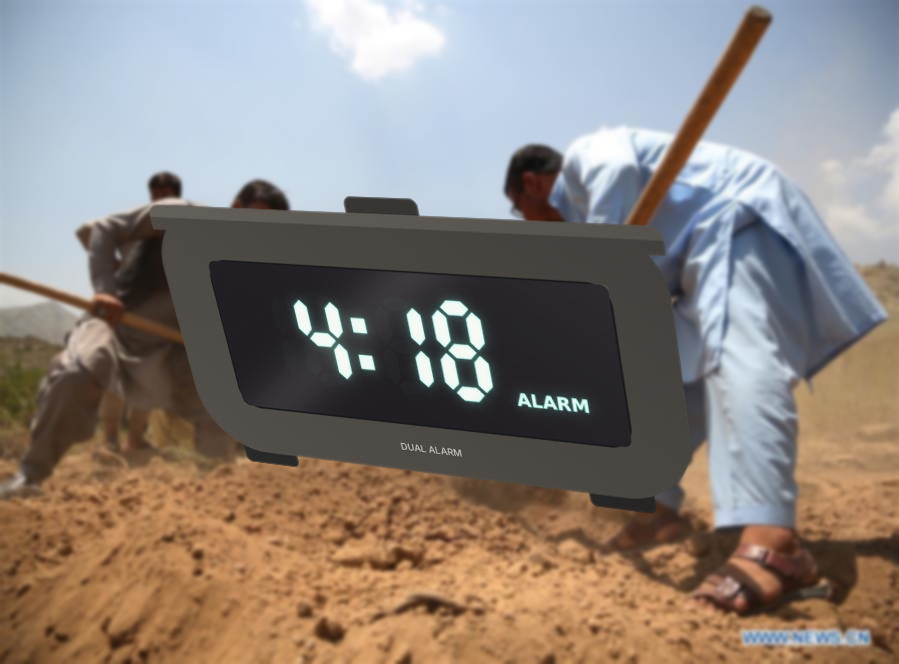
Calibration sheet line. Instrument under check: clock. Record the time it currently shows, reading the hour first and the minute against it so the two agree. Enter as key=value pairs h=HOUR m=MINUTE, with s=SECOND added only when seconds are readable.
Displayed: h=4 m=18
